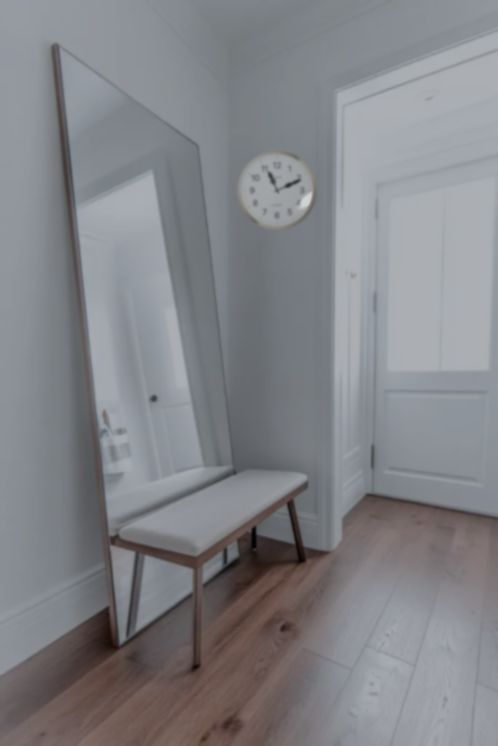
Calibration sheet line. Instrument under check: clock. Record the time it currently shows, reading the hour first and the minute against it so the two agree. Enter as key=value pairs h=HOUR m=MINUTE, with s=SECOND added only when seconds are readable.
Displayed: h=11 m=11
